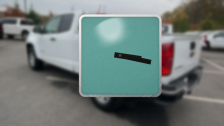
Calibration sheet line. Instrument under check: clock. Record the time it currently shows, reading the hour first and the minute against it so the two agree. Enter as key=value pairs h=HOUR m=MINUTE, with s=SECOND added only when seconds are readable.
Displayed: h=3 m=17
